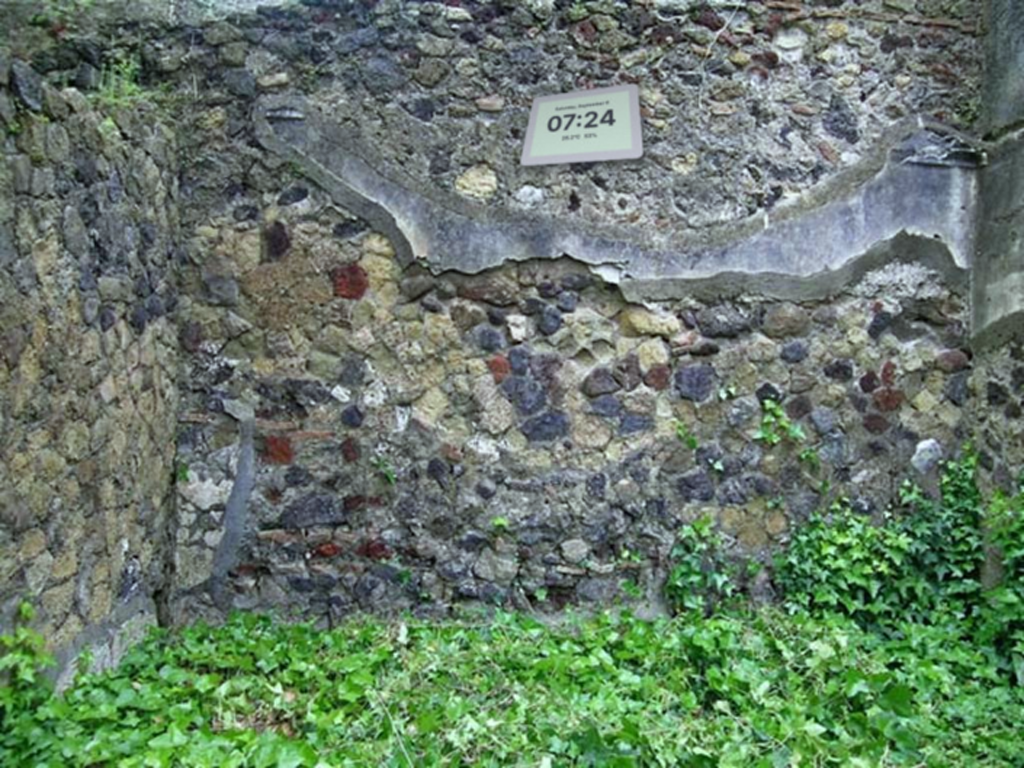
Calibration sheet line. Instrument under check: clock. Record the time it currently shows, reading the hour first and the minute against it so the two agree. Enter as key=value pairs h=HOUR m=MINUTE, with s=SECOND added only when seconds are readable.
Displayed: h=7 m=24
